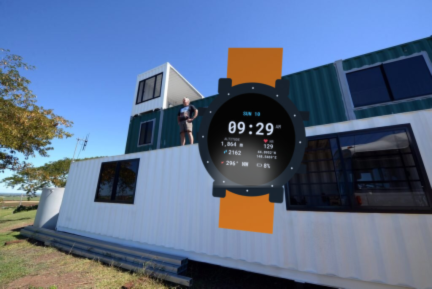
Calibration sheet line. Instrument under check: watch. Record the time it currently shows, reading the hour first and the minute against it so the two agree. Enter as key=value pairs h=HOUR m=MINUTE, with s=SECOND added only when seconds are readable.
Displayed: h=9 m=29
